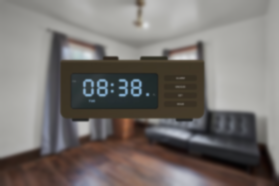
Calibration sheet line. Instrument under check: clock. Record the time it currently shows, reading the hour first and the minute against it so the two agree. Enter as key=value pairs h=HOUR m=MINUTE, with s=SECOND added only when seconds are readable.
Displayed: h=8 m=38
